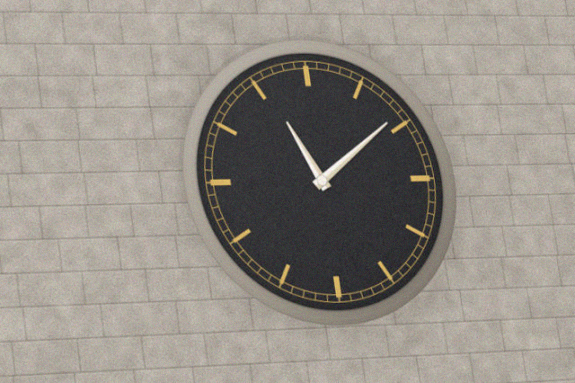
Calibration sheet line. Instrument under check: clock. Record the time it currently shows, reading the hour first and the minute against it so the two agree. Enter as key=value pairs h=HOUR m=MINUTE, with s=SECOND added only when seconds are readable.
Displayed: h=11 m=9
